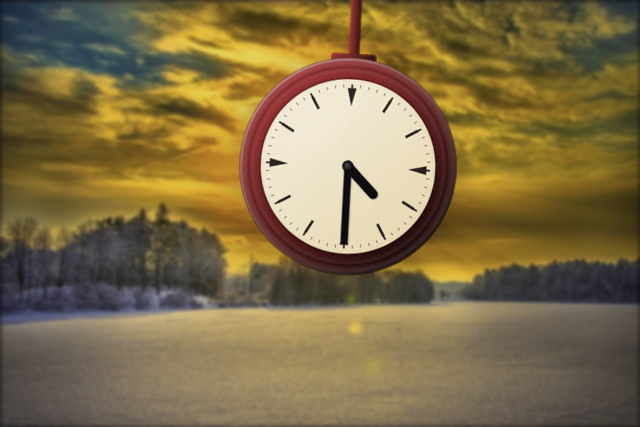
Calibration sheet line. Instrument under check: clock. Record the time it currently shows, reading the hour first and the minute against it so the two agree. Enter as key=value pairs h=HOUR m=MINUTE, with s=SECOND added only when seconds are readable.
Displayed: h=4 m=30
